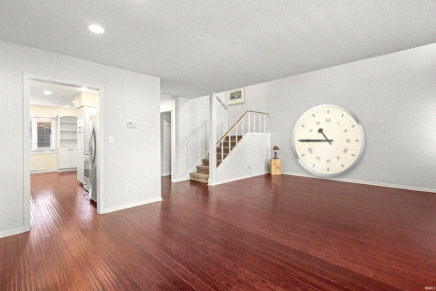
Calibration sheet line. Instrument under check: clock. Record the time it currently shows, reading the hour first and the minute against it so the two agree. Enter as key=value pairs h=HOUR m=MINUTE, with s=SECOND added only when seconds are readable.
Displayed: h=10 m=45
